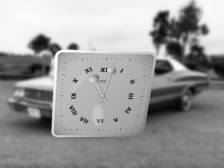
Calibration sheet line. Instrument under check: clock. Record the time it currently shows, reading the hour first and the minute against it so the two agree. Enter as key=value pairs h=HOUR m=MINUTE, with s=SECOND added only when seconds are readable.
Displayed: h=11 m=2
